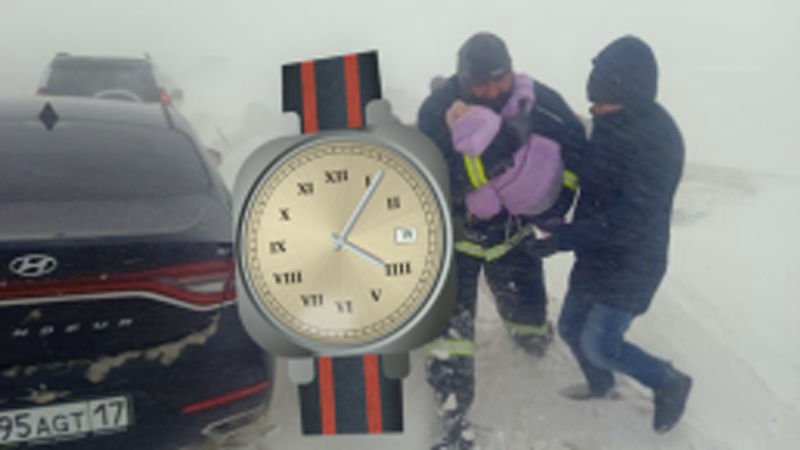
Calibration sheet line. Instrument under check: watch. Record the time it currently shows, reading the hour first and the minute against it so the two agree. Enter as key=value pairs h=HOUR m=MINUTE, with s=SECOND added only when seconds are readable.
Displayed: h=4 m=6
